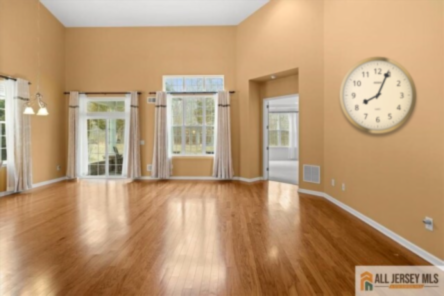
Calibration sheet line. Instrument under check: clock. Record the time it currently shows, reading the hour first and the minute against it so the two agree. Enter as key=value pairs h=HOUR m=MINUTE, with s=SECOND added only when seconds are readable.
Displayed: h=8 m=4
